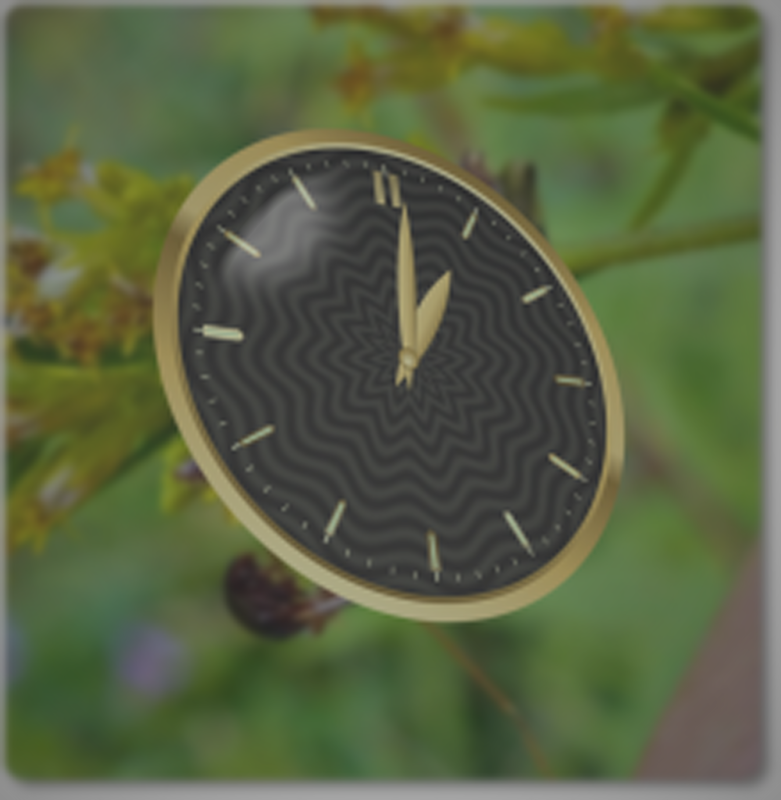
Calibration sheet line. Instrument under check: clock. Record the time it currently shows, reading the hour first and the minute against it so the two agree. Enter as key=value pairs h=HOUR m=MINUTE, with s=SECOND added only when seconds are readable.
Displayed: h=1 m=1
